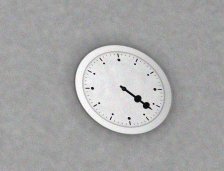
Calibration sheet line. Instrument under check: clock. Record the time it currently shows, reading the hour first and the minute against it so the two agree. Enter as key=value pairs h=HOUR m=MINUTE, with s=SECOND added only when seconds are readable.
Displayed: h=4 m=22
